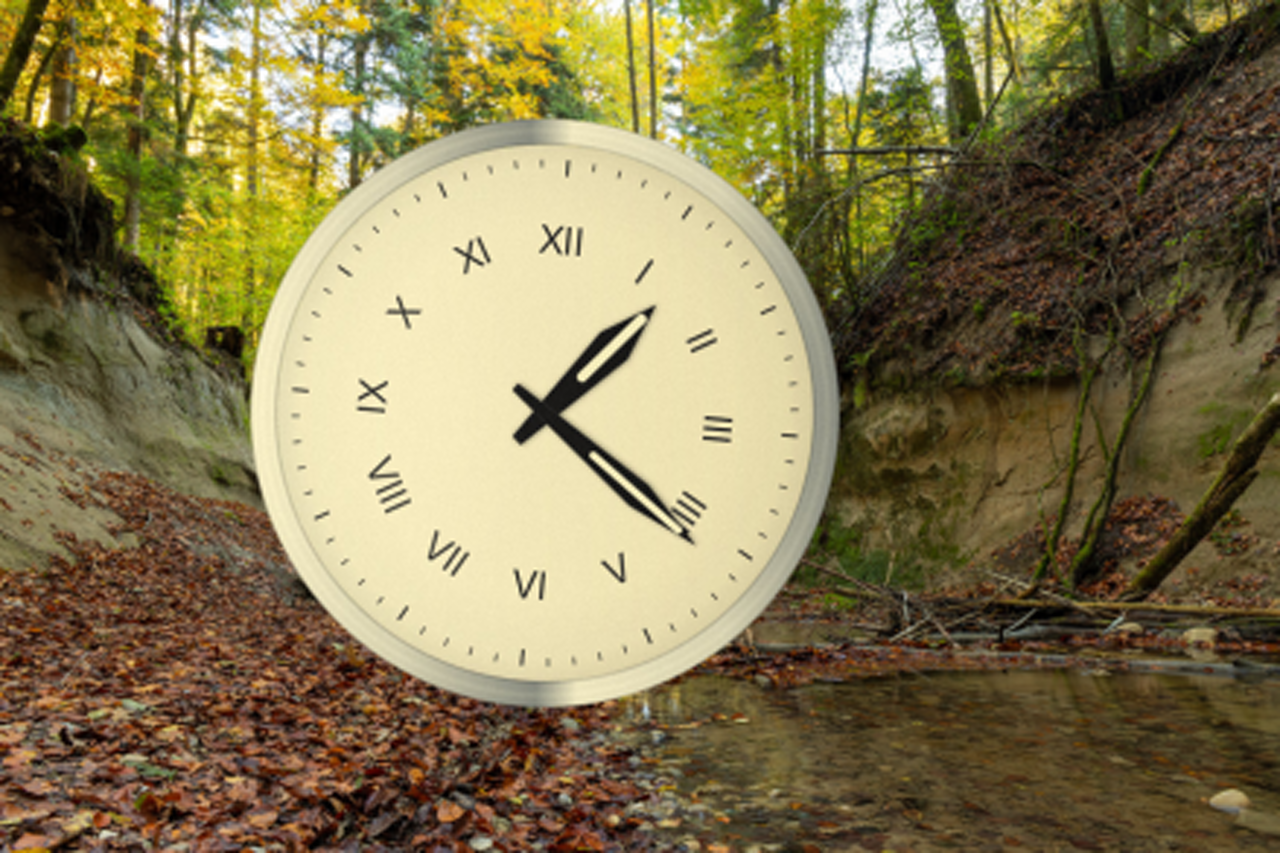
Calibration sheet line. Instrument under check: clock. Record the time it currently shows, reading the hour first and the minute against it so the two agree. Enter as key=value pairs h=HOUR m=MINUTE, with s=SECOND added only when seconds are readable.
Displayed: h=1 m=21
